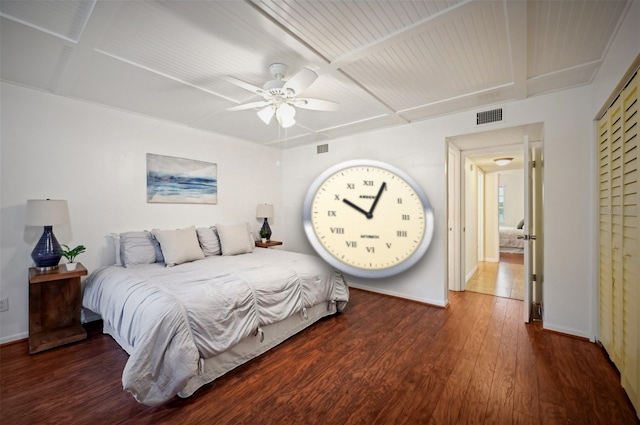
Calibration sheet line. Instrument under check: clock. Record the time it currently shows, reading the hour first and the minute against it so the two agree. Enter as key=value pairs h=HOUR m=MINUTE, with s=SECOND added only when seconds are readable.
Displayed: h=10 m=4
